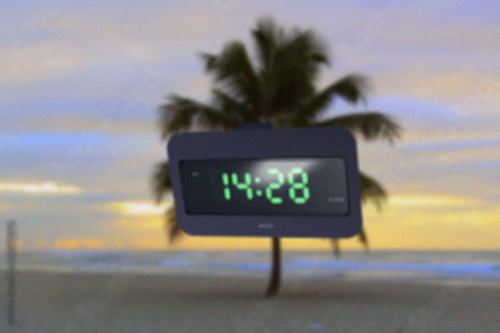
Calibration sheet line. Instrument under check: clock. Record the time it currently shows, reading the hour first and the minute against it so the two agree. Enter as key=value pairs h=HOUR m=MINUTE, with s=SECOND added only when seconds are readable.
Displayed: h=14 m=28
